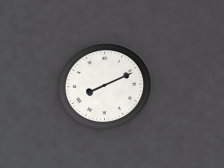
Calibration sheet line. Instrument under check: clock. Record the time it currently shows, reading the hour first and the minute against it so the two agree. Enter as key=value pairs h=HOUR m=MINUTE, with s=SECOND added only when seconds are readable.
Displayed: h=8 m=11
